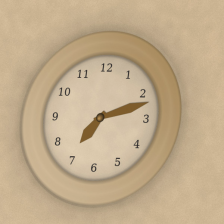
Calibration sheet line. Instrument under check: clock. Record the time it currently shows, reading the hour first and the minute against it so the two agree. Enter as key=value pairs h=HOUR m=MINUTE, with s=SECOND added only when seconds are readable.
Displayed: h=7 m=12
